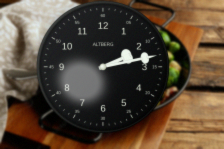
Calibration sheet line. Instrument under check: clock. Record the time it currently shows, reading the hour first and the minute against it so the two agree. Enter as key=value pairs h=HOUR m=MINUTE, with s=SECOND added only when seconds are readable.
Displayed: h=2 m=13
